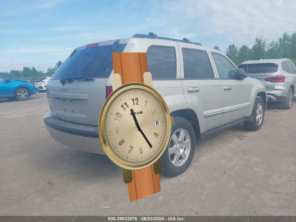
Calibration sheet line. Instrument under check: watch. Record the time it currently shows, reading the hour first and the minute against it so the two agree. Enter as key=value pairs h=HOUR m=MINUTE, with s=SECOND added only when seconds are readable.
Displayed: h=11 m=25
